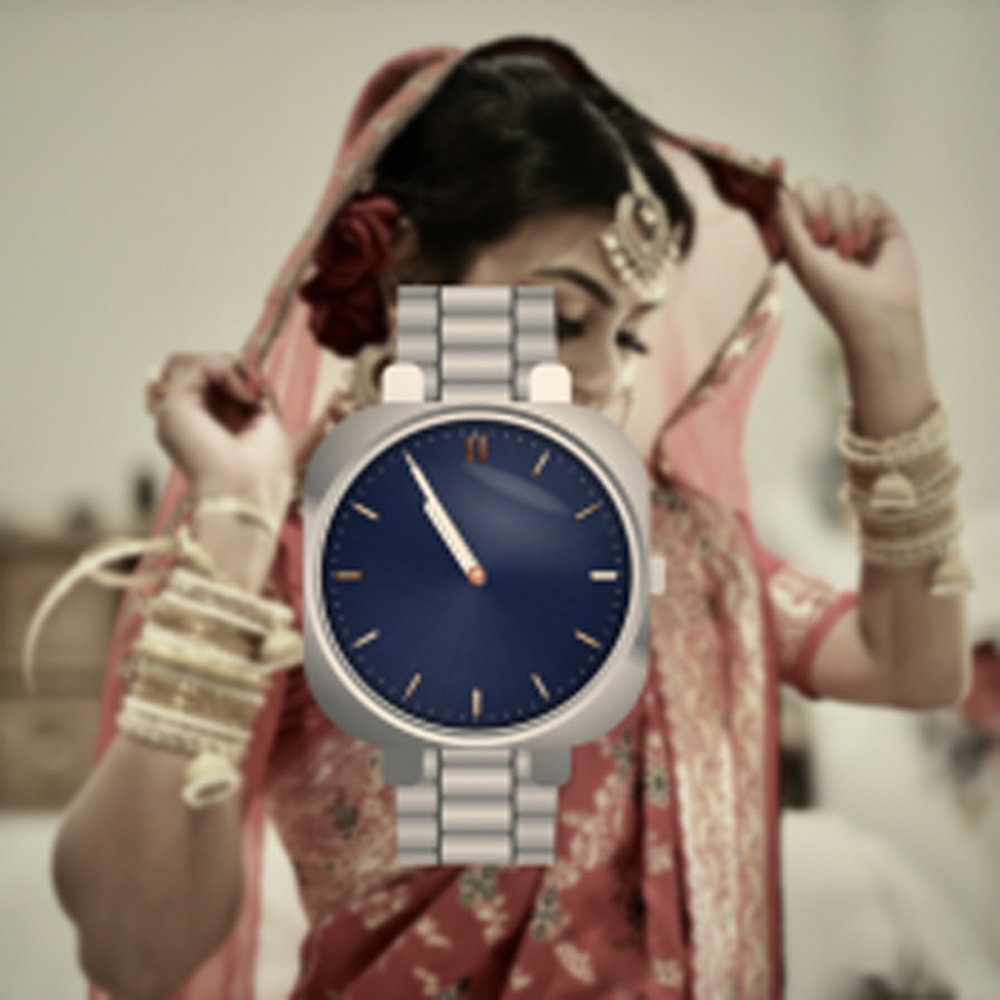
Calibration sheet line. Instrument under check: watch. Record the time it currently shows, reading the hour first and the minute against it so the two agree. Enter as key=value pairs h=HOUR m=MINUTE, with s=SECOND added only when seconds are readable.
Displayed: h=10 m=55
